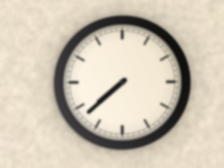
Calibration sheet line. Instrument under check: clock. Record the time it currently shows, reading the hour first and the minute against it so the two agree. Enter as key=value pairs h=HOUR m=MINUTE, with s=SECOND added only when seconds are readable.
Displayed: h=7 m=38
